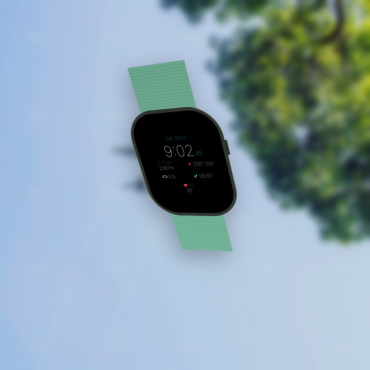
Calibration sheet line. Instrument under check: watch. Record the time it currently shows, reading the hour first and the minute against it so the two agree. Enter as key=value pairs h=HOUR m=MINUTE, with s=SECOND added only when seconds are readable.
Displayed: h=9 m=2
